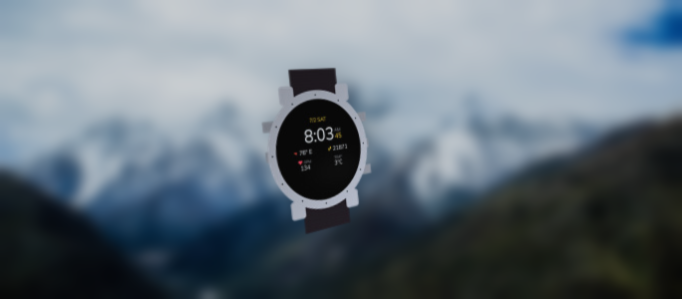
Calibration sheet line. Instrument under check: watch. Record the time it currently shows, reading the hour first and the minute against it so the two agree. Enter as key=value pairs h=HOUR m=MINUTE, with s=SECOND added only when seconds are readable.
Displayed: h=8 m=3
